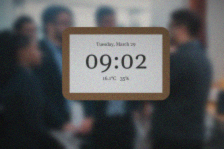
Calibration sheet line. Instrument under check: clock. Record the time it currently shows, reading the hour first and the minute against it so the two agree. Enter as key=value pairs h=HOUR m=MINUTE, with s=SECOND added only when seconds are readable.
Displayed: h=9 m=2
